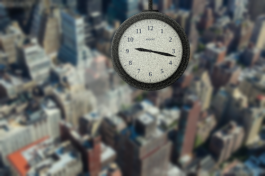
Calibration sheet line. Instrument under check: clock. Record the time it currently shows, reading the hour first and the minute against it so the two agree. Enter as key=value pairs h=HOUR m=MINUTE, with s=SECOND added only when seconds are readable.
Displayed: h=9 m=17
